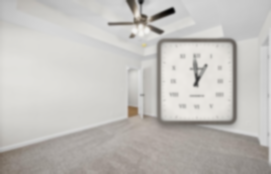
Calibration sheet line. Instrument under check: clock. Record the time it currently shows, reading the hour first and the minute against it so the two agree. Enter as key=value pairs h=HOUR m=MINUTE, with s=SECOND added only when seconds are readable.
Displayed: h=12 m=59
